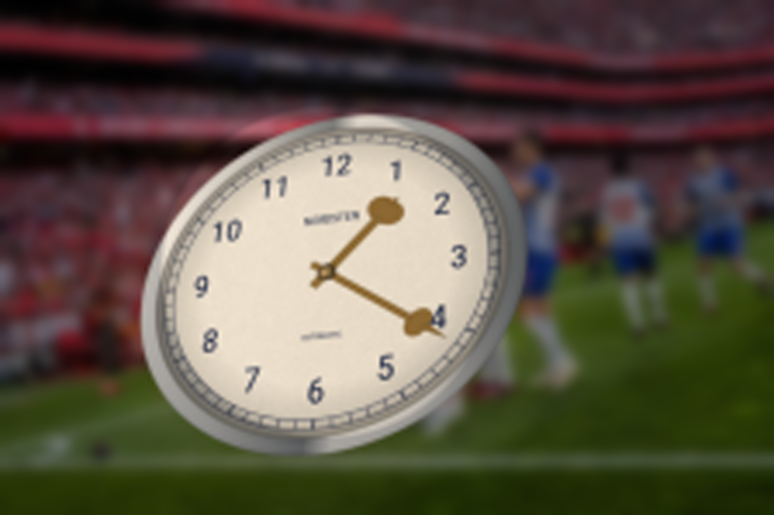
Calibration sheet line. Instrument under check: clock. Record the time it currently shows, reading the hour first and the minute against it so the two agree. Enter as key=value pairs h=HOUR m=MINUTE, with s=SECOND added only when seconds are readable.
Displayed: h=1 m=21
